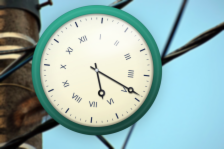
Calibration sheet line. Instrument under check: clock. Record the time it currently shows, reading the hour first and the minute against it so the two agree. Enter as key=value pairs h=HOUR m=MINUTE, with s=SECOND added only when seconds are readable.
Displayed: h=6 m=24
